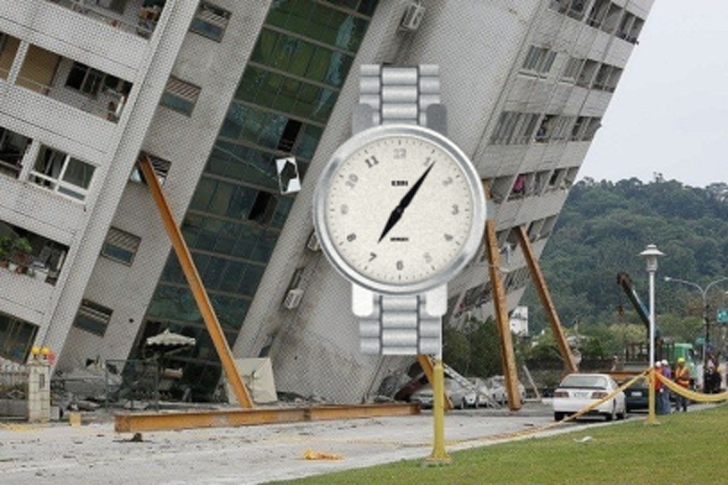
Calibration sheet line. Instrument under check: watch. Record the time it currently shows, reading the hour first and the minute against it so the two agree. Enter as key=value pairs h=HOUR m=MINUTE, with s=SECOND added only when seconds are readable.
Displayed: h=7 m=6
